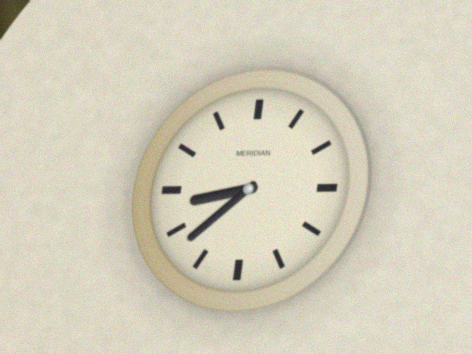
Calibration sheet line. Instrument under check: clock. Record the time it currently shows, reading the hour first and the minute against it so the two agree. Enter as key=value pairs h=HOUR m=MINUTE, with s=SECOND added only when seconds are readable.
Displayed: h=8 m=38
